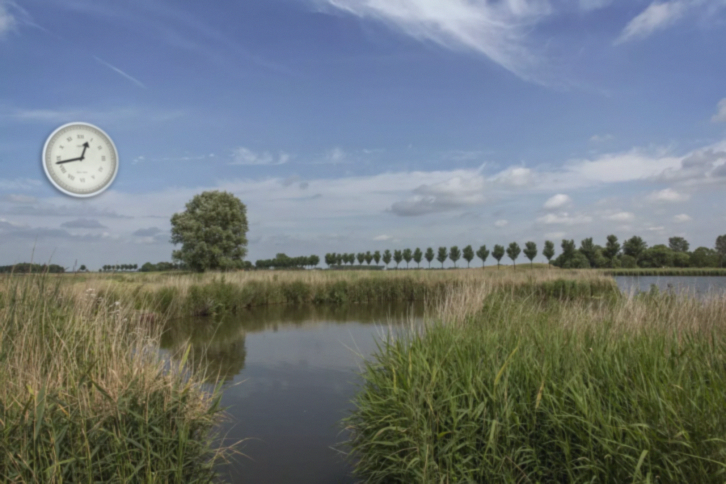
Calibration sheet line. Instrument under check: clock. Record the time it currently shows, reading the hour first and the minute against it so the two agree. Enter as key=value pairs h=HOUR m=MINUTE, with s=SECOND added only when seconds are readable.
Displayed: h=12 m=43
